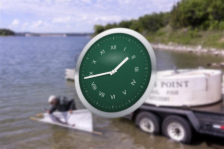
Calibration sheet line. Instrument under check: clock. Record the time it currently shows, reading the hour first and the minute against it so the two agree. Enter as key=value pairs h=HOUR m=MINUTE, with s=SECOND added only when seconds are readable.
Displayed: h=1 m=44
